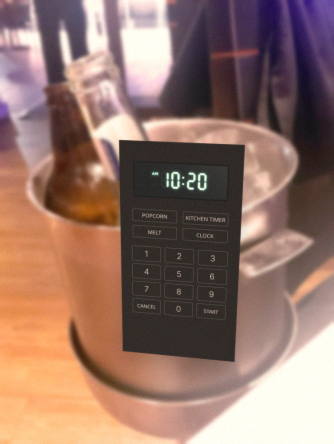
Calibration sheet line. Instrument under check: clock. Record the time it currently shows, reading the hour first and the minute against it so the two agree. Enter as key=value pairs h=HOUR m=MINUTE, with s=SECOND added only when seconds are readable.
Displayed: h=10 m=20
